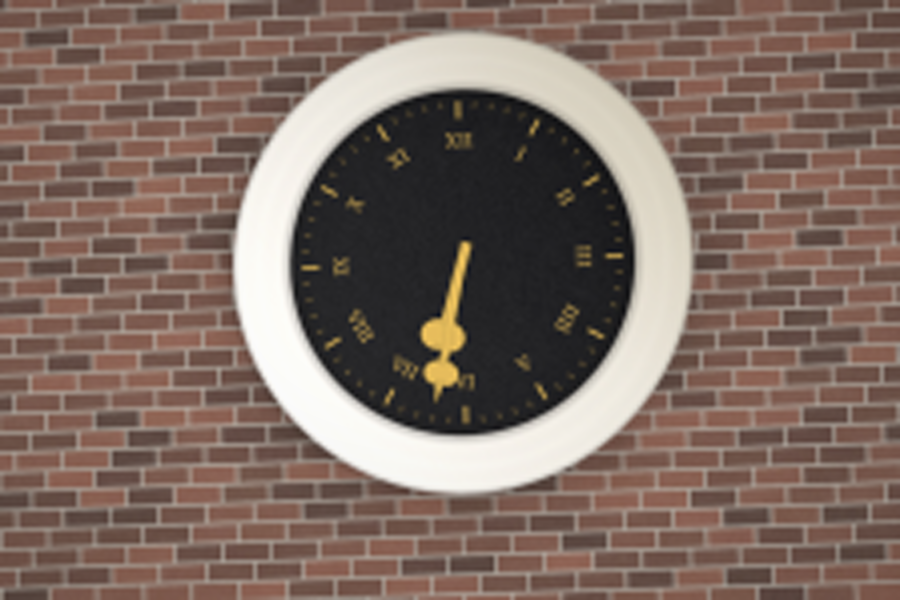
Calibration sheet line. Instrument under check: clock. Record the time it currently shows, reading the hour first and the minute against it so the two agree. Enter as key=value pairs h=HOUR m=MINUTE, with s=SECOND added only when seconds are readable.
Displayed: h=6 m=32
